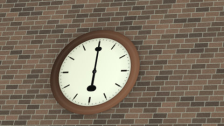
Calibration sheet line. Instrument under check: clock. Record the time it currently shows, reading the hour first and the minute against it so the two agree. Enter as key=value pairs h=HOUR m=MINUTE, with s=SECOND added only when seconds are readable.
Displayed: h=6 m=0
